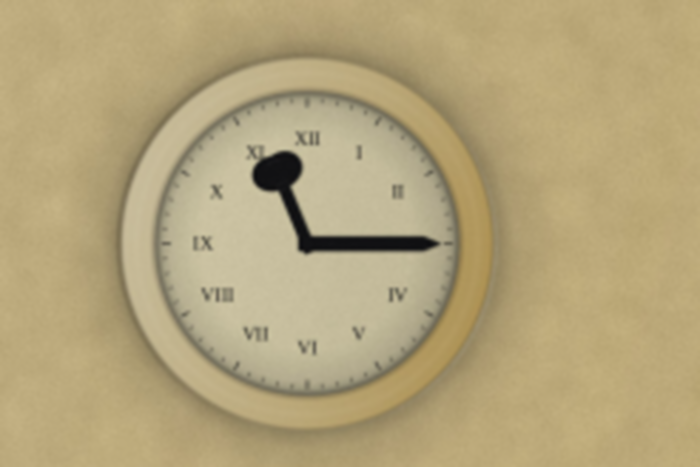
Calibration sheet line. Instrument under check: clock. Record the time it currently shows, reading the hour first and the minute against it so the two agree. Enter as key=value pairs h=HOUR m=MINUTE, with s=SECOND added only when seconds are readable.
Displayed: h=11 m=15
